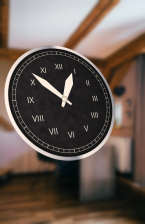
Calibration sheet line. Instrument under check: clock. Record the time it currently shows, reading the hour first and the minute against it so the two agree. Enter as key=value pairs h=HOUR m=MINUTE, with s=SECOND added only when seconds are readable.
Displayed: h=12 m=52
